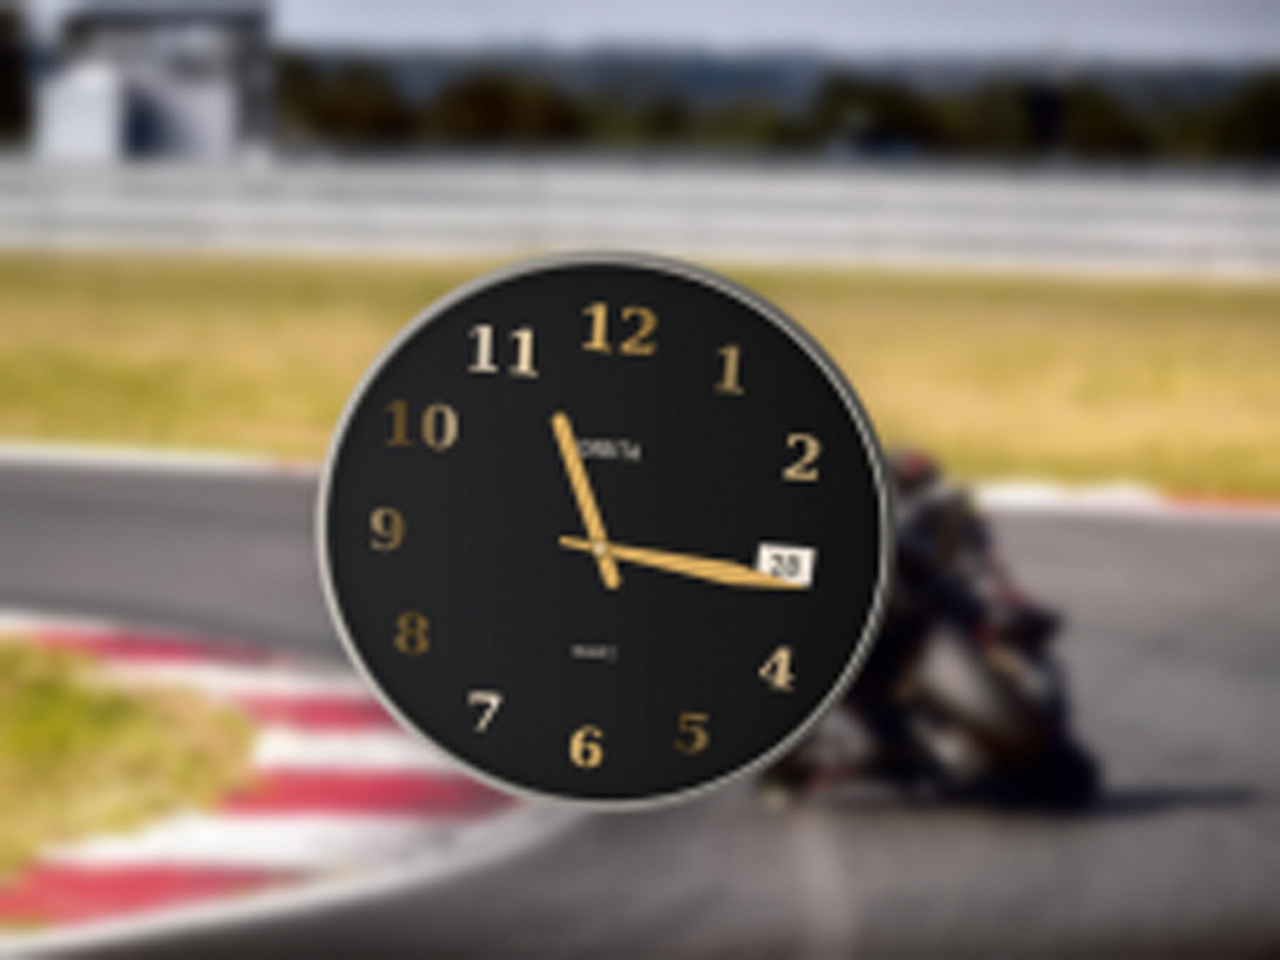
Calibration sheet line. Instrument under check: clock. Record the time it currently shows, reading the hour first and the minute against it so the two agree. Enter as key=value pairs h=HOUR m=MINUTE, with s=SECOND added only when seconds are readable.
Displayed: h=11 m=16
